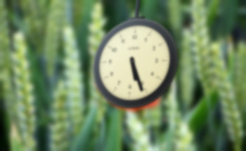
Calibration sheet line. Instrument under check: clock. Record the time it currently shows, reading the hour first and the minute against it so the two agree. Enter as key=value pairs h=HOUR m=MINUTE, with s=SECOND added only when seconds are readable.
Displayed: h=5 m=26
